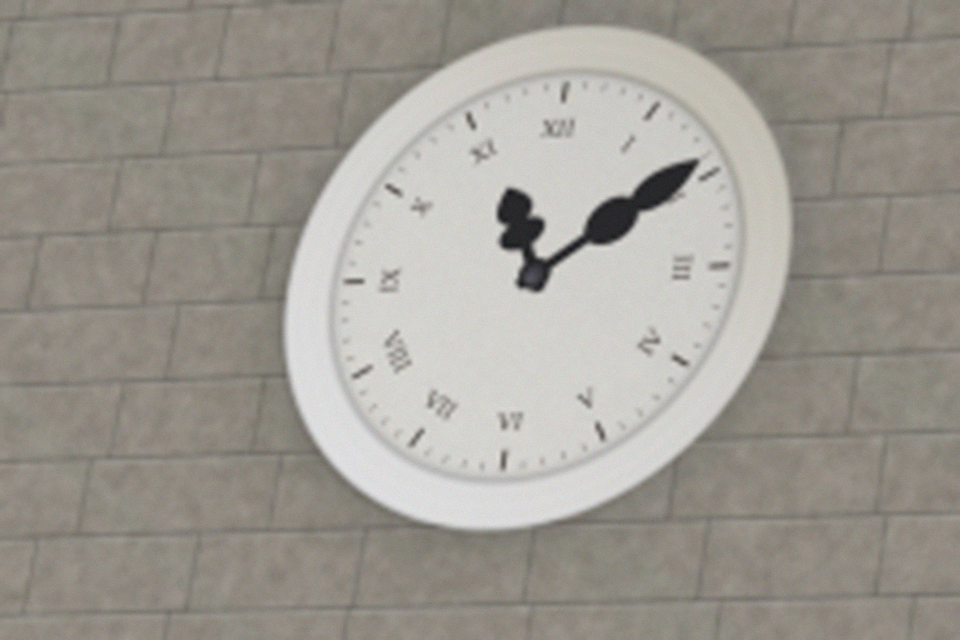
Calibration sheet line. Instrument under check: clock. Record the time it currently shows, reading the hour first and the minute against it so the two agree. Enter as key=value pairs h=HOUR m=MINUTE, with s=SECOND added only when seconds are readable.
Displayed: h=11 m=9
